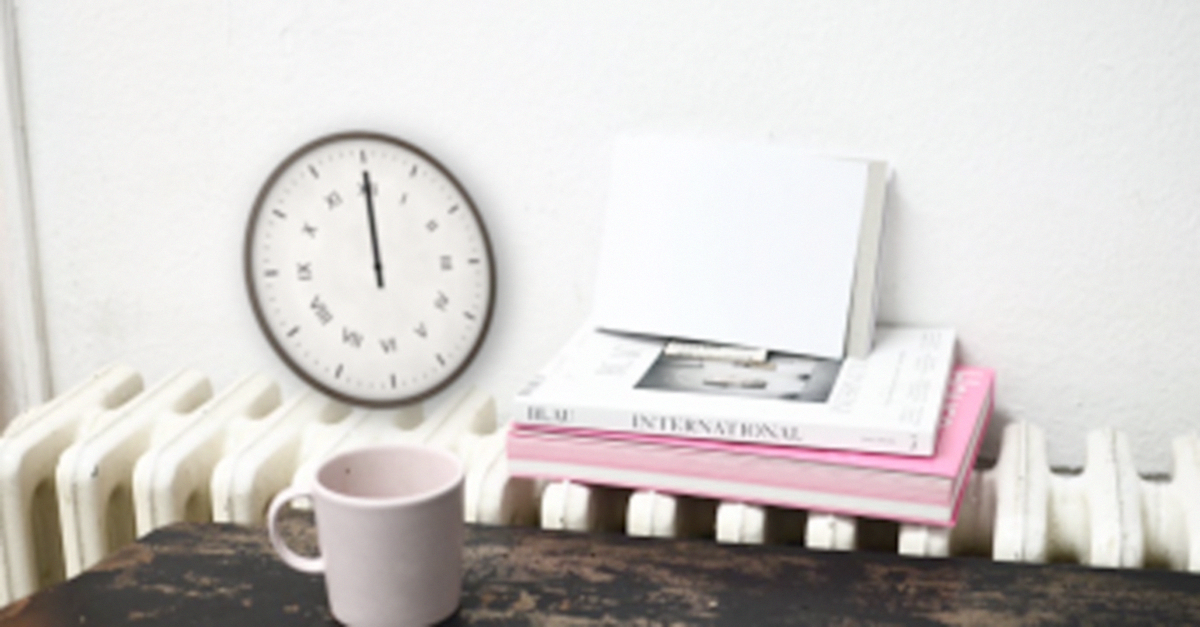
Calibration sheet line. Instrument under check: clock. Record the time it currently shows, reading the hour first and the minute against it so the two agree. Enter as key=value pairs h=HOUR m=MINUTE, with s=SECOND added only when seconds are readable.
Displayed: h=12 m=0
